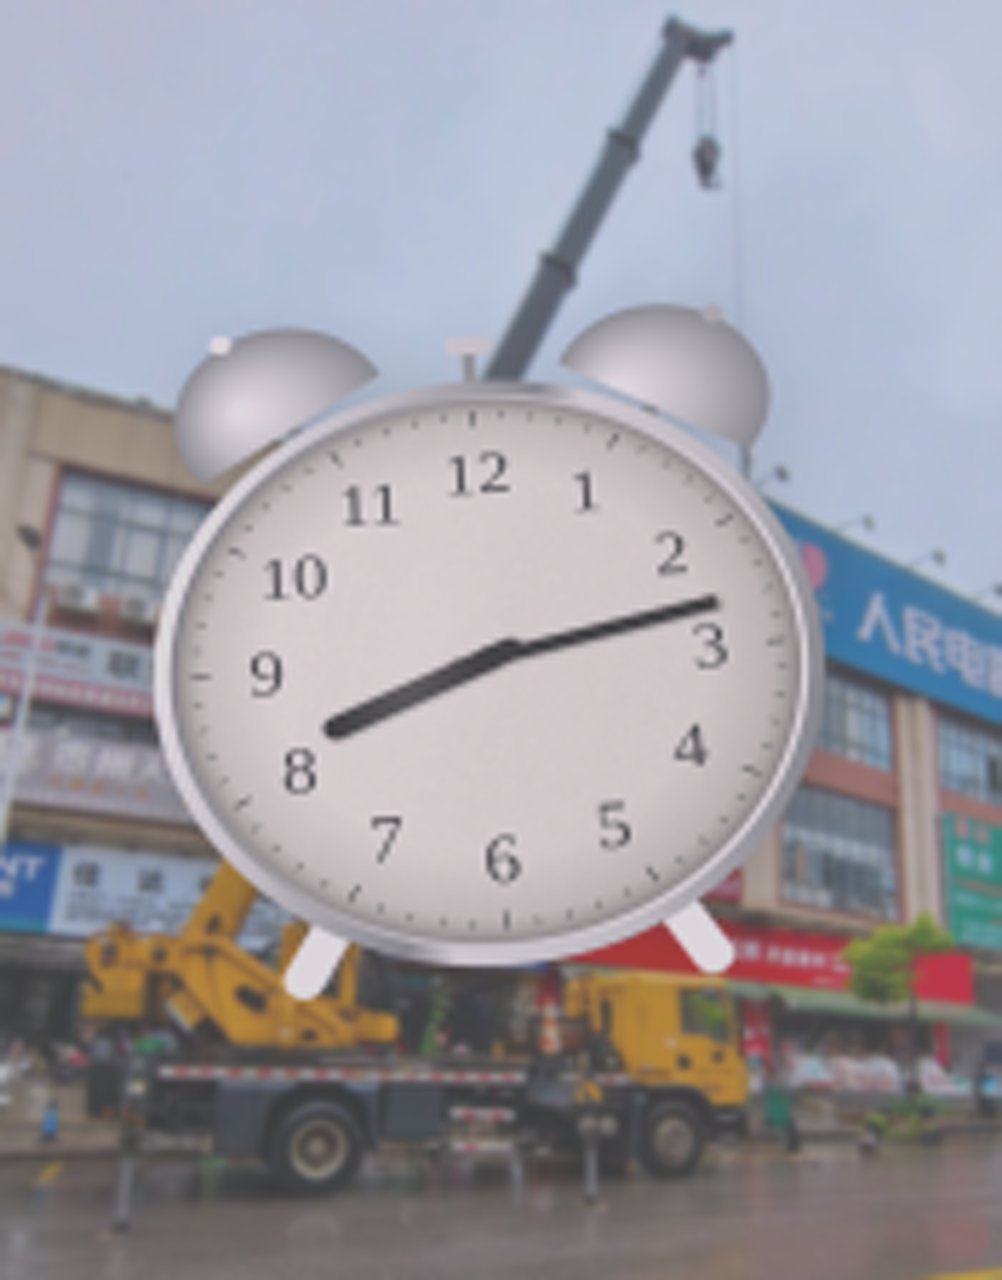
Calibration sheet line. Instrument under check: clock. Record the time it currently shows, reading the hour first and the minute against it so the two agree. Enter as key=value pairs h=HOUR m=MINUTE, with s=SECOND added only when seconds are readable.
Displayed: h=8 m=13
